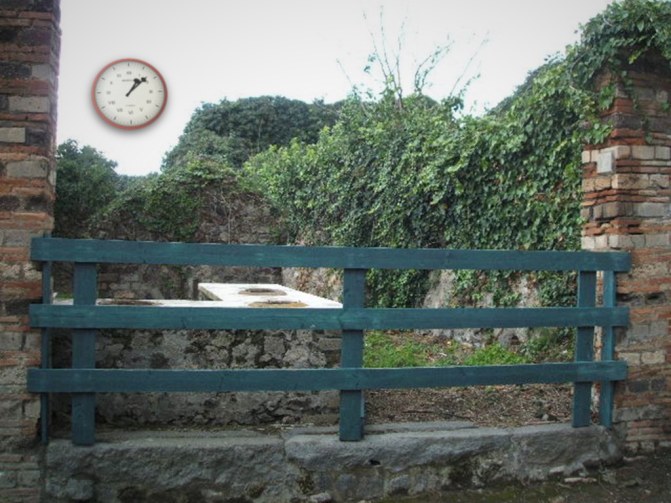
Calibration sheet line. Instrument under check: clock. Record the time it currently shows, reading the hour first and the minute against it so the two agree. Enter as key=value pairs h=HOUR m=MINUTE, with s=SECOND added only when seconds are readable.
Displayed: h=1 m=8
